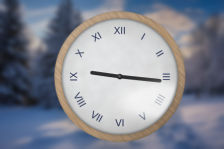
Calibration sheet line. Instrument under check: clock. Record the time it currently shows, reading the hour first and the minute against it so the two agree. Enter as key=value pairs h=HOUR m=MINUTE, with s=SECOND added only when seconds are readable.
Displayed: h=9 m=16
